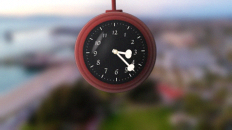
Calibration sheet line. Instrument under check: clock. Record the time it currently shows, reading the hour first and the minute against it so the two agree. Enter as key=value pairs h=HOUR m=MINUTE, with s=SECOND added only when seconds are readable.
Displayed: h=3 m=23
